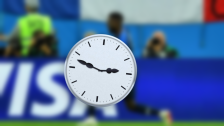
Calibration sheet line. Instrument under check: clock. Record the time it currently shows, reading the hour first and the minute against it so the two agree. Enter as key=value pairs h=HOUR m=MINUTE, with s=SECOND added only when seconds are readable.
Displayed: h=2 m=48
